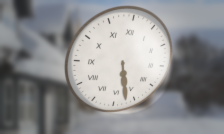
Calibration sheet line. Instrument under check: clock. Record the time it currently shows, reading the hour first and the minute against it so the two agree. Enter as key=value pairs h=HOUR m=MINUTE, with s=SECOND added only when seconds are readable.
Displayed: h=5 m=27
